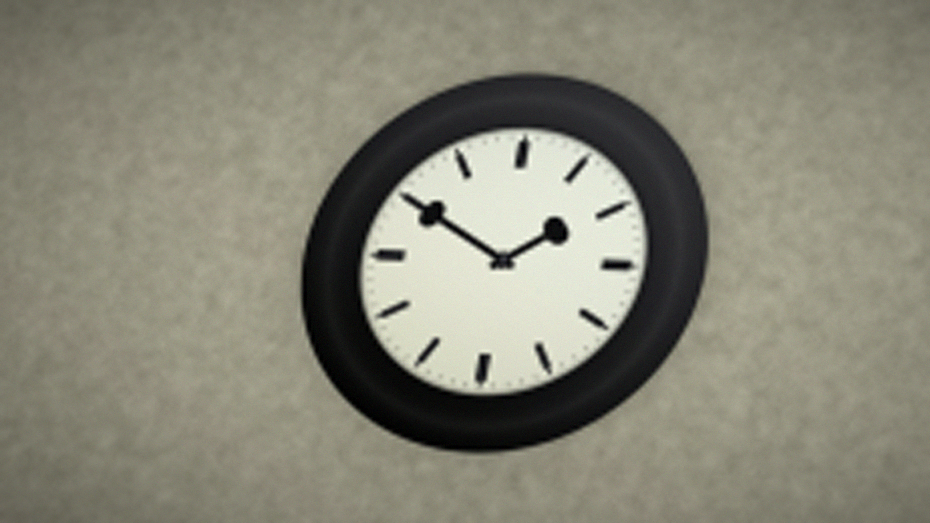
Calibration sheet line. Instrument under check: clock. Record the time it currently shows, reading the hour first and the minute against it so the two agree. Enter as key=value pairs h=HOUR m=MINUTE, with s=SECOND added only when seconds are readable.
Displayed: h=1 m=50
